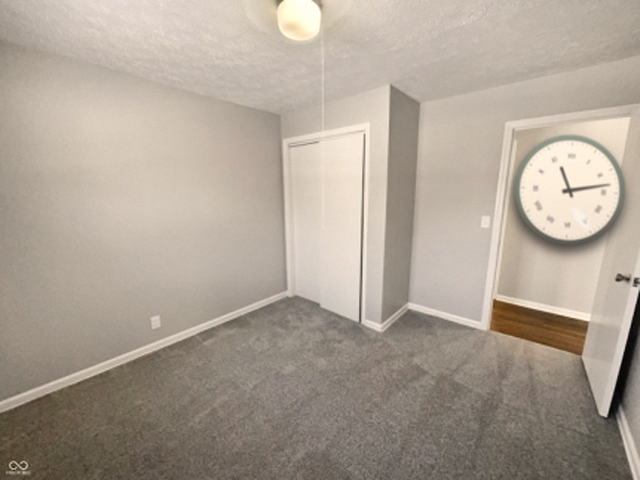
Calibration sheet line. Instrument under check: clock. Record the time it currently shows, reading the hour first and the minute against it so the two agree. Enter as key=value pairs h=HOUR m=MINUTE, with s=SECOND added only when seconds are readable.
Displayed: h=11 m=13
